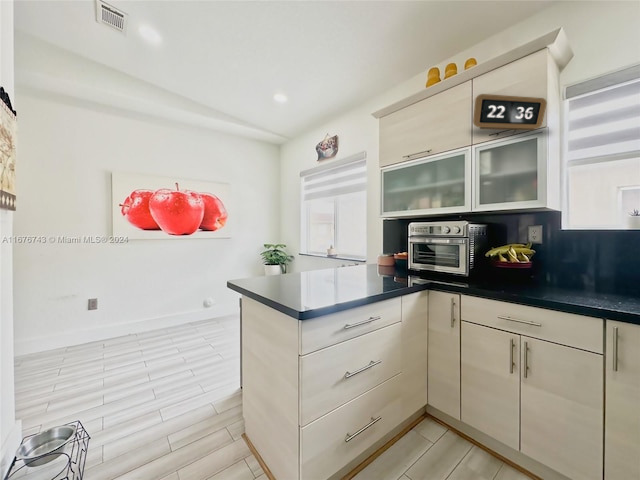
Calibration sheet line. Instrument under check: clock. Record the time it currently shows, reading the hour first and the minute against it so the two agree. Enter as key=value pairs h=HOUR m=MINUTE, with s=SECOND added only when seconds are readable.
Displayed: h=22 m=36
